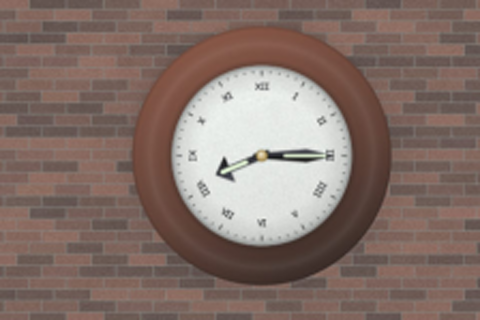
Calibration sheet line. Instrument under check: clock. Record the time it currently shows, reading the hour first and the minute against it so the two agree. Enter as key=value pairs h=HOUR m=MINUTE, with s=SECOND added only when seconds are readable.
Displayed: h=8 m=15
